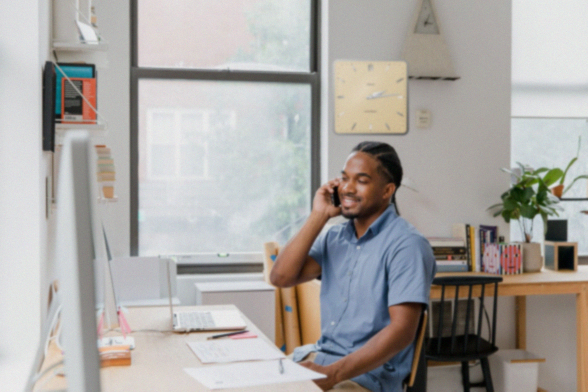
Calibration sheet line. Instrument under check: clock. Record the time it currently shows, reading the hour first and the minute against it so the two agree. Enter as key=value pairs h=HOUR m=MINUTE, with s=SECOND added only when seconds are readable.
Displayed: h=2 m=14
